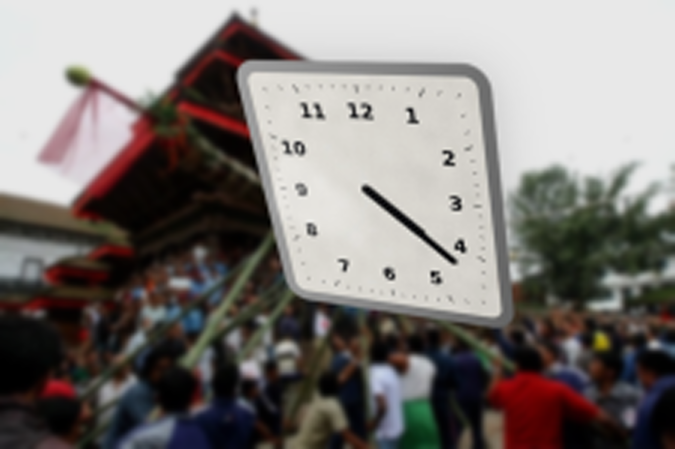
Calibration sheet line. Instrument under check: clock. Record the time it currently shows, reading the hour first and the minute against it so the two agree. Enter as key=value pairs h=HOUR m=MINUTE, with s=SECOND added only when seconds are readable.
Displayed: h=4 m=22
